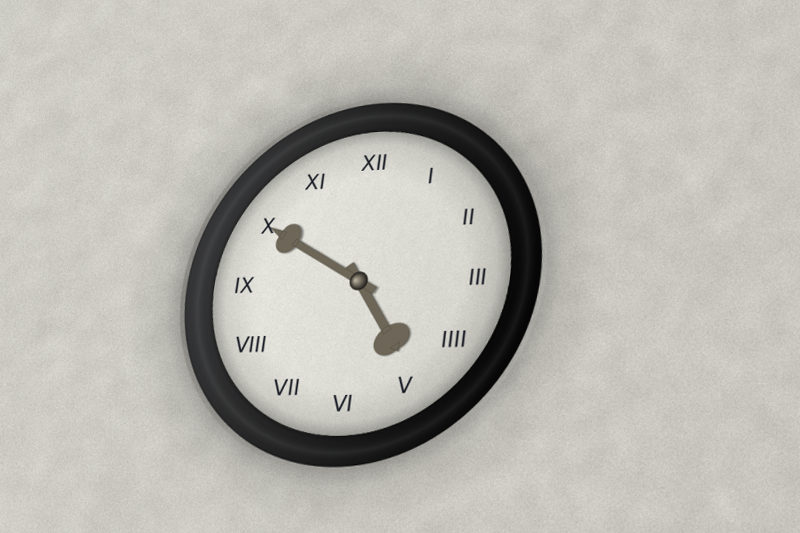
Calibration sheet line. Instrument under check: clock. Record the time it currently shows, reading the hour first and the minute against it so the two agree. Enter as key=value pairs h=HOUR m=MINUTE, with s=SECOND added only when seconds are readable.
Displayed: h=4 m=50
